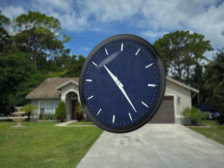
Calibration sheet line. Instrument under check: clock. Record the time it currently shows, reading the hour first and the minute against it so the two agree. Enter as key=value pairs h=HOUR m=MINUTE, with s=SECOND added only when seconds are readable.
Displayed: h=10 m=23
